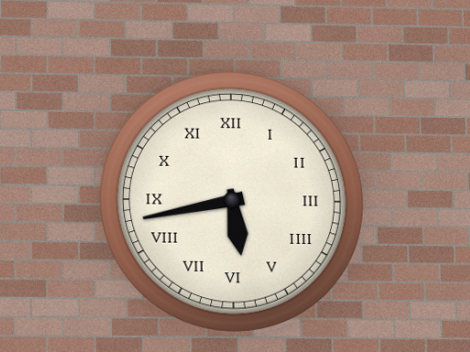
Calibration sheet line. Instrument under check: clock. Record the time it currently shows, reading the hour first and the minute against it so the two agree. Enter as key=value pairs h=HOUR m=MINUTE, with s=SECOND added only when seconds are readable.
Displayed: h=5 m=43
